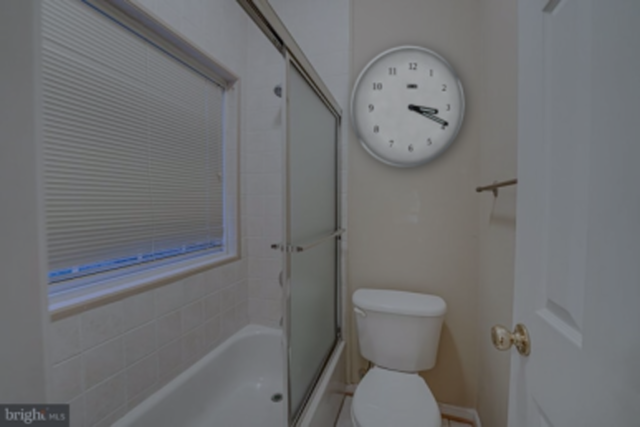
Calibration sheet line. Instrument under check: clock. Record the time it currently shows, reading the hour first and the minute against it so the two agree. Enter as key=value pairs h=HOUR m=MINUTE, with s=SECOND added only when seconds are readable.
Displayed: h=3 m=19
